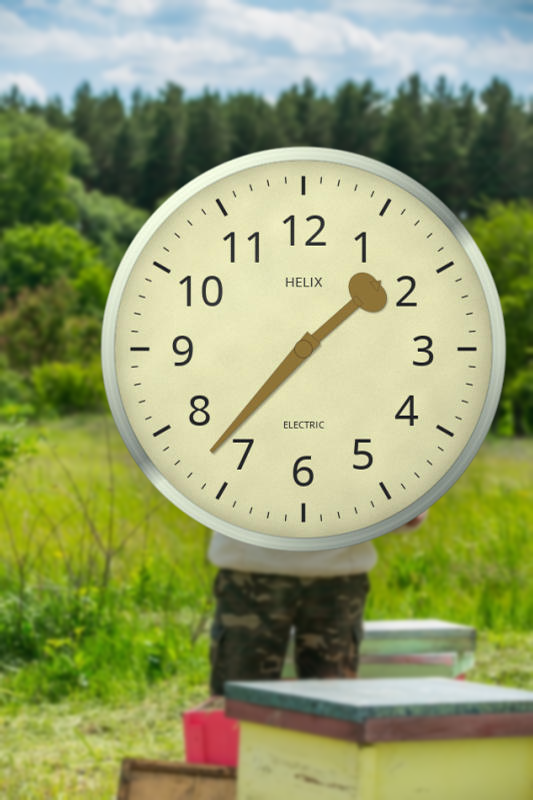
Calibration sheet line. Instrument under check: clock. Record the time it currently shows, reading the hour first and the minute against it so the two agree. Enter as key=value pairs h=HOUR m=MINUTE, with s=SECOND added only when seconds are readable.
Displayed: h=1 m=37
